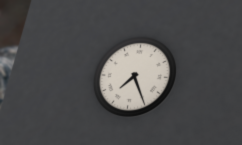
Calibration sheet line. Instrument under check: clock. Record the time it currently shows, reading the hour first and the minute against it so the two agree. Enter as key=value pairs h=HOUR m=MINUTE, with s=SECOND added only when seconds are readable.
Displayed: h=7 m=25
